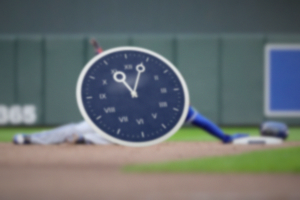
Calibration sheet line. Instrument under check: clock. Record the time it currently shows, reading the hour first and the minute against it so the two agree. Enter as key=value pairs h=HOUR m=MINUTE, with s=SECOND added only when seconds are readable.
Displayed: h=11 m=4
